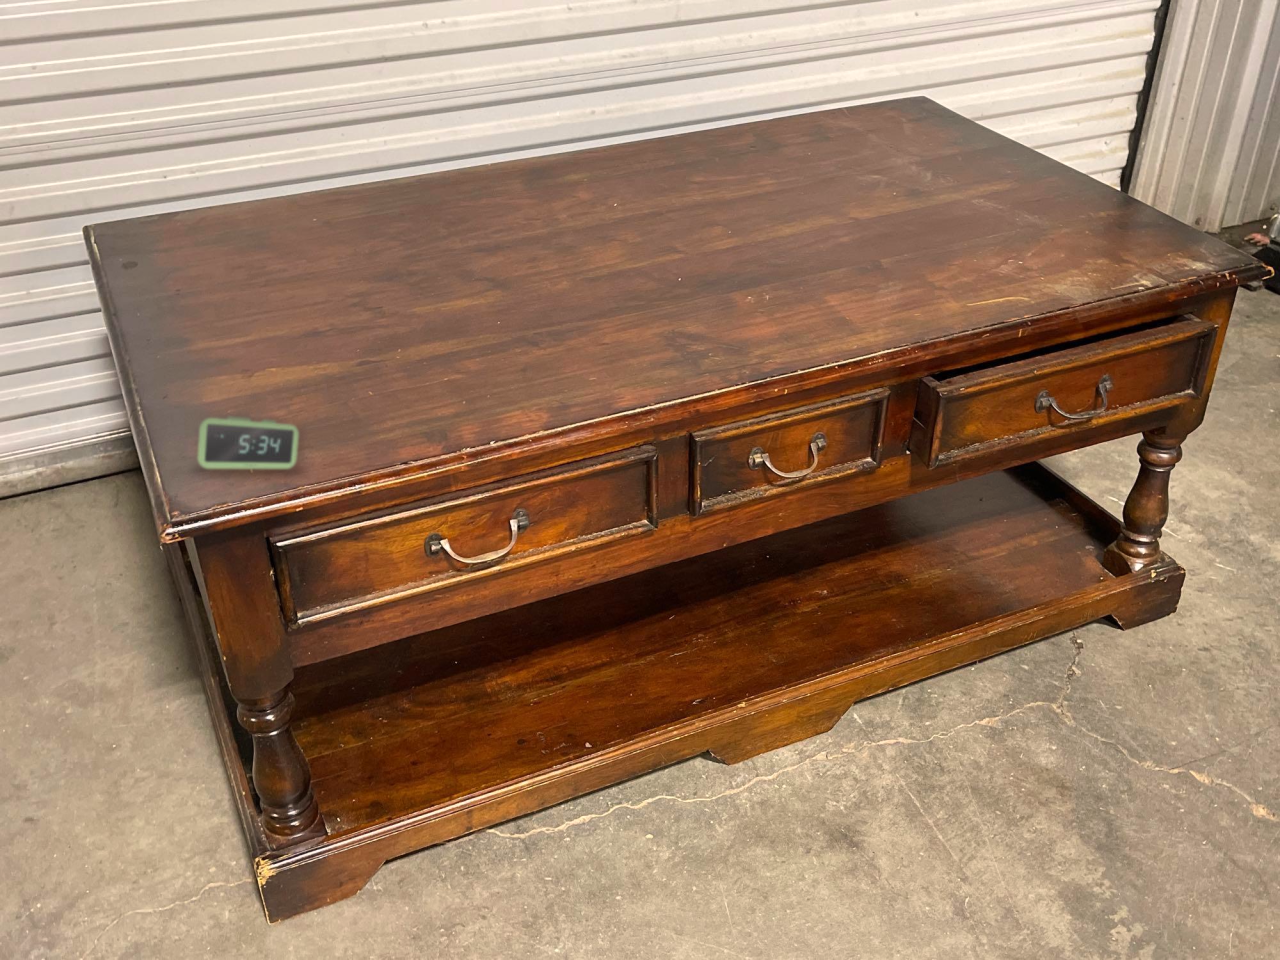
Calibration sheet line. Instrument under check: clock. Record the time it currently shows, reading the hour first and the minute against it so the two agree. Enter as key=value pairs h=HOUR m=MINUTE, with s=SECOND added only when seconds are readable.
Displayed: h=5 m=34
